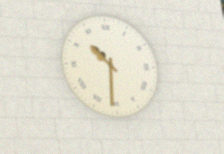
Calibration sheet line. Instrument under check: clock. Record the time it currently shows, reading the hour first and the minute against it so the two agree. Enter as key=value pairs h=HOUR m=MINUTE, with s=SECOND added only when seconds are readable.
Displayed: h=10 m=31
